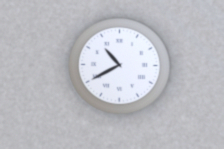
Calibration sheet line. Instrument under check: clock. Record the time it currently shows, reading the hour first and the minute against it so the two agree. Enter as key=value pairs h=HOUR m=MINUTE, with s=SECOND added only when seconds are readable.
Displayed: h=10 m=40
